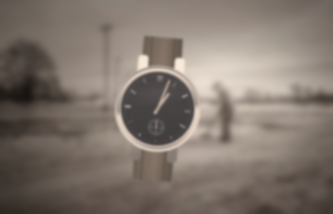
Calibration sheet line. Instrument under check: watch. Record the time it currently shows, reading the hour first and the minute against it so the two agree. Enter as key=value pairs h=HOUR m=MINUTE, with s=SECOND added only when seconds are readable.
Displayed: h=1 m=3
